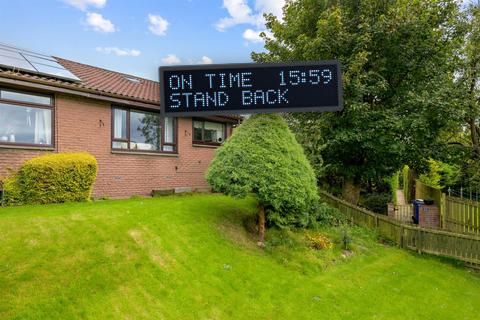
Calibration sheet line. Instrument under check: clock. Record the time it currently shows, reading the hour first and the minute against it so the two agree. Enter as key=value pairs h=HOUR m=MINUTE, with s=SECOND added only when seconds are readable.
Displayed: h=15 m=59
